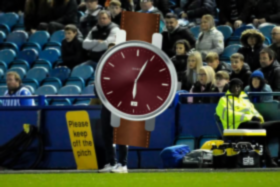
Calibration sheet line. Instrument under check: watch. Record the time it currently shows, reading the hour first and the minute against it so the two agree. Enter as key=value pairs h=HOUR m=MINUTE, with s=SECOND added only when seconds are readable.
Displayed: h=6 m=4
